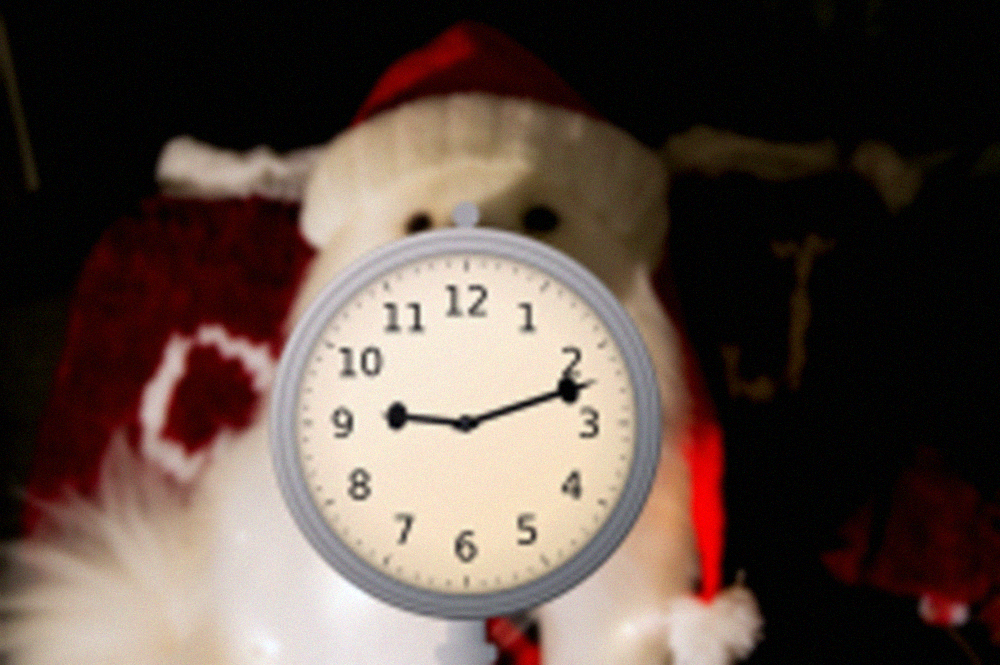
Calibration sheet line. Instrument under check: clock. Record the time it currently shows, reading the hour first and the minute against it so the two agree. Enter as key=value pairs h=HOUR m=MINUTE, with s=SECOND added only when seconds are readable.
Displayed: h=9 m=12
